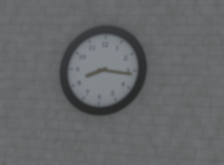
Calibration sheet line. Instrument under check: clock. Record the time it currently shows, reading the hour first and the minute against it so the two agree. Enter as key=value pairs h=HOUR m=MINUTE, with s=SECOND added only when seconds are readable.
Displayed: h=8 m=16
